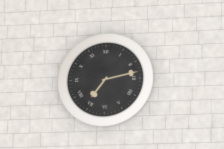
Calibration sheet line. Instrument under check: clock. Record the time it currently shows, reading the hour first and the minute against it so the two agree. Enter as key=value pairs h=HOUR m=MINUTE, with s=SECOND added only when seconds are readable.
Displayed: h=7 m=13
